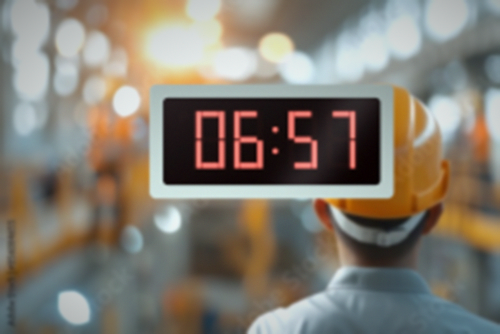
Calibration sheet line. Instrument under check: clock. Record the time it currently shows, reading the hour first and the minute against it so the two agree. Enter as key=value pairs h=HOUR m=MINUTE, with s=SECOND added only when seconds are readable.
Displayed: h=6 m=57
